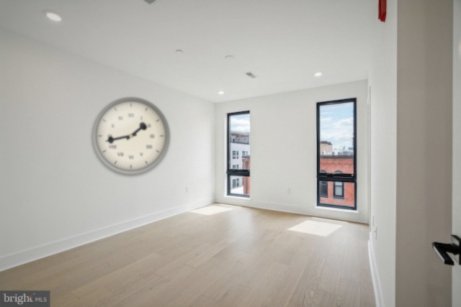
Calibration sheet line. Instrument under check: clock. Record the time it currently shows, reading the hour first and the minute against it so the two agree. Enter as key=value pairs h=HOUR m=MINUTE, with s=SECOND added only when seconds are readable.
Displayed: h=1 m=43
